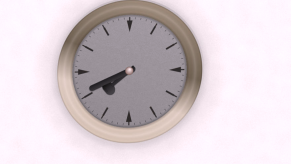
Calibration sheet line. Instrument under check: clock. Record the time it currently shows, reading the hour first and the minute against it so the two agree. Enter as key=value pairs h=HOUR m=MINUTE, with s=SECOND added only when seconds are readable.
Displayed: h=7 m=41
